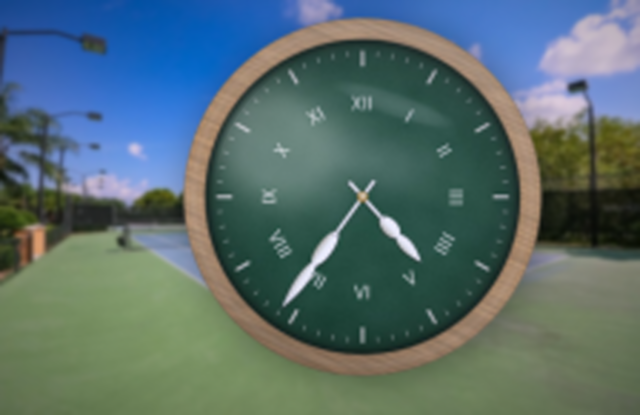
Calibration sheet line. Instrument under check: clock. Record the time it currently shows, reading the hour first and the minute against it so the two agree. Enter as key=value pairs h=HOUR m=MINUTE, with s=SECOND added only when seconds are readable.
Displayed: h=4 m=36
